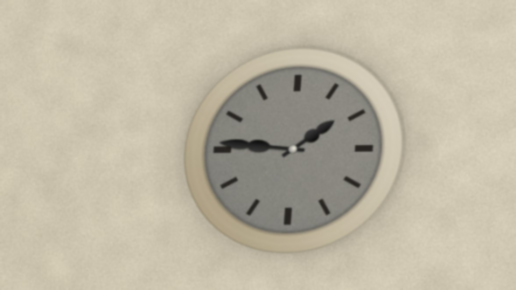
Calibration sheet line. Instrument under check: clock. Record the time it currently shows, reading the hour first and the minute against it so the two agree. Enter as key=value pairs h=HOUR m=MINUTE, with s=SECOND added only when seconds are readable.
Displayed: h=1 m=46
